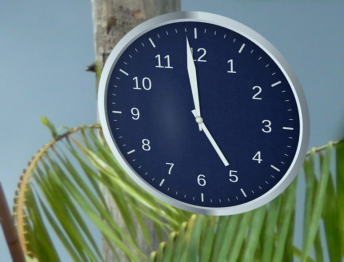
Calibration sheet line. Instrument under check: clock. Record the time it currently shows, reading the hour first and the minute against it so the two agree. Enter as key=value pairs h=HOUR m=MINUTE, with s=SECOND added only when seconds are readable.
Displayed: h=4 m=59
